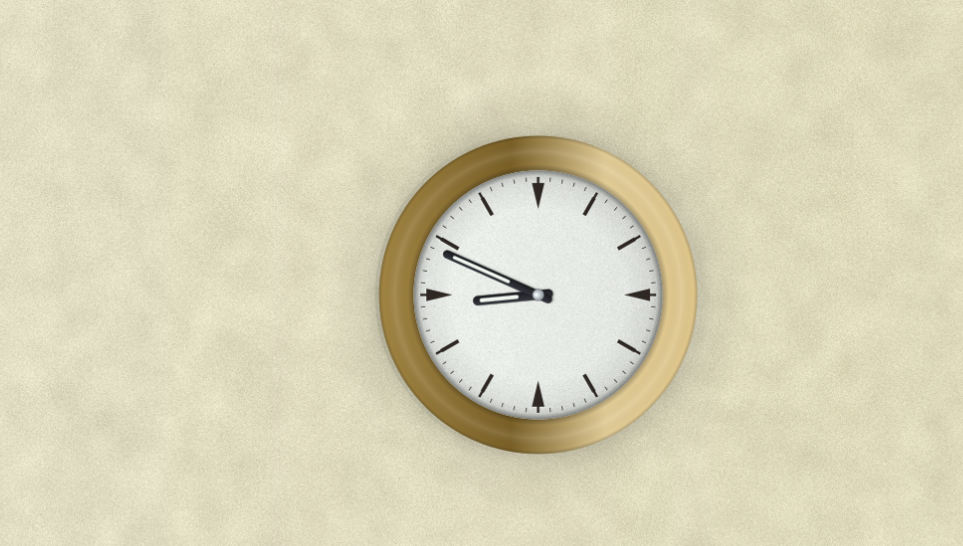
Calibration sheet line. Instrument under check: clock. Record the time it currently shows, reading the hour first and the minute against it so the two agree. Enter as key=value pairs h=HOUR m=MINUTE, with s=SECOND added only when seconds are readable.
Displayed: h=8 m=49
